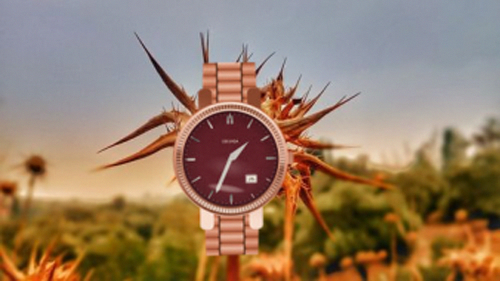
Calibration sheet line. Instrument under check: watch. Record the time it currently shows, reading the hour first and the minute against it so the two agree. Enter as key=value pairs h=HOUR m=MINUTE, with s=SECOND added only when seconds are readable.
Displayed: h=1 m=34
